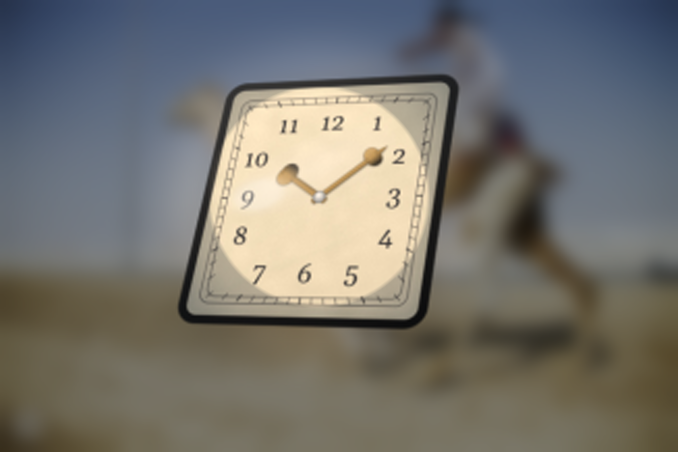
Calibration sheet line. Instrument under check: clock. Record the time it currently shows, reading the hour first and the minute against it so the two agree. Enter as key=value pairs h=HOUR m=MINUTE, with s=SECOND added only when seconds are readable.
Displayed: h=10 m=8
